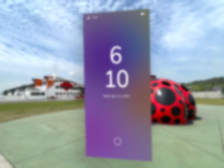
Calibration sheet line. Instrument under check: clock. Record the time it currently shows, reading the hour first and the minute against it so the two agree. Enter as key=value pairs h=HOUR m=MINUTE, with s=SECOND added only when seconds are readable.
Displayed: h=6 m=10
